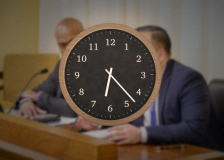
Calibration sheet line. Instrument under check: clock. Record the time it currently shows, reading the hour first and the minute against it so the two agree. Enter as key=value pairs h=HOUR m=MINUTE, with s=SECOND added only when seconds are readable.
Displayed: h=6 m=23
